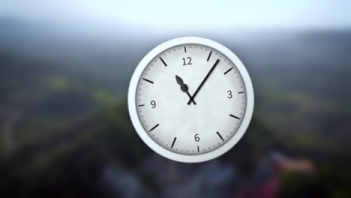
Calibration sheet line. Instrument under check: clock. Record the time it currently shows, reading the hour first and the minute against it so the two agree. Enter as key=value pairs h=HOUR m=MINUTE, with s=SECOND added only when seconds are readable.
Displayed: h=11 m=7
